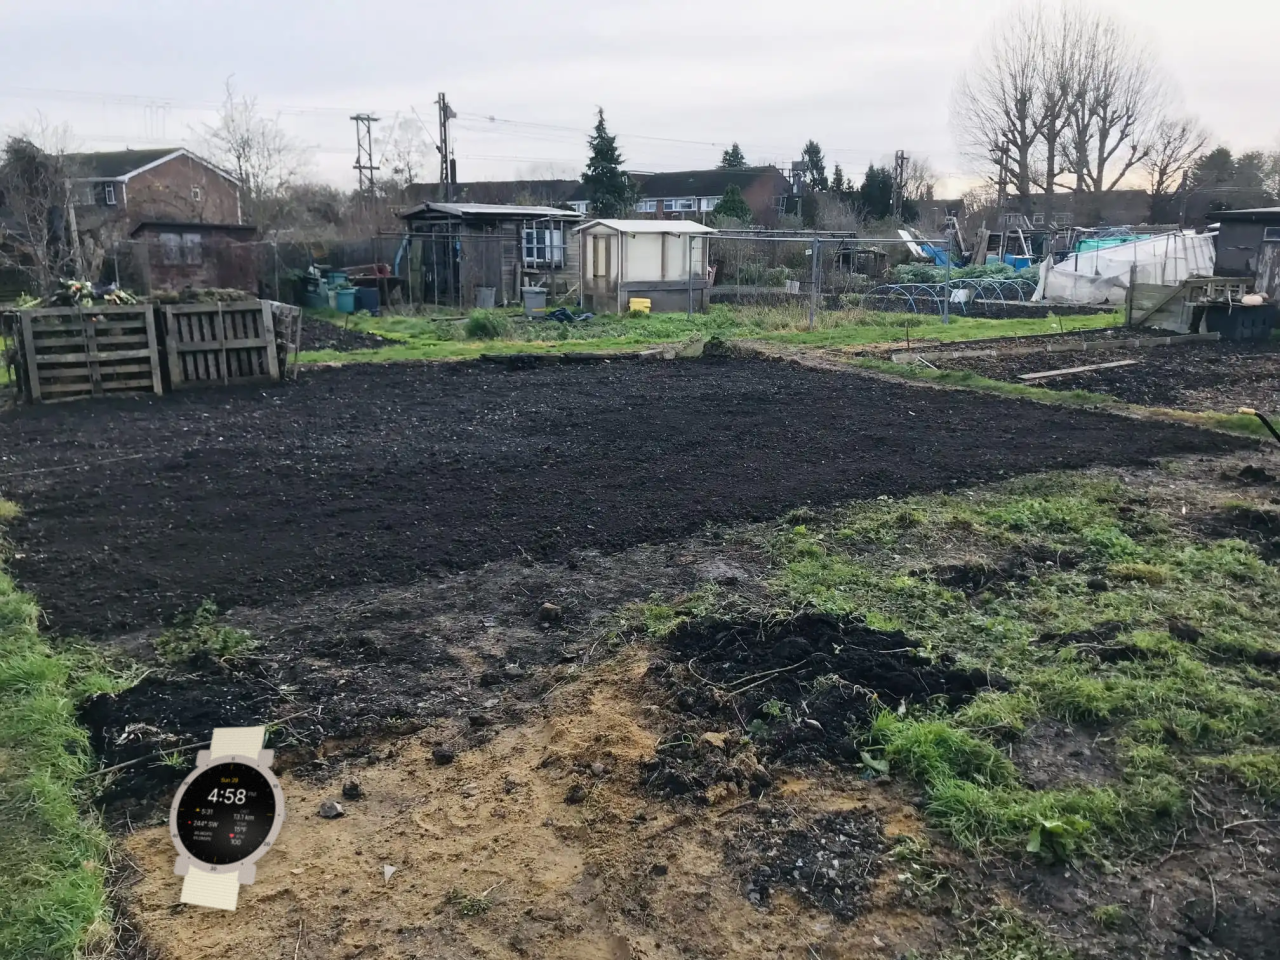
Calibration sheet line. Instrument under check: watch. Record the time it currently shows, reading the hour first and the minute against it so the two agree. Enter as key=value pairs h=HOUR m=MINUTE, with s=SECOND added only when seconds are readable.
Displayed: h=4 m=58
